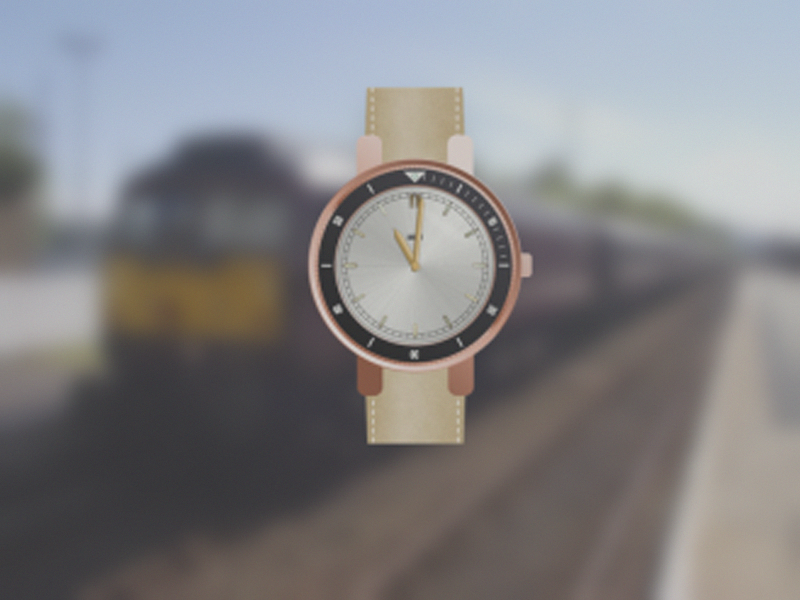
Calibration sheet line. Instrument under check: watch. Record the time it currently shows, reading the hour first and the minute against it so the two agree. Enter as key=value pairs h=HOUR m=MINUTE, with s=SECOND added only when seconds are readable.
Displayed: h=11 m=1
